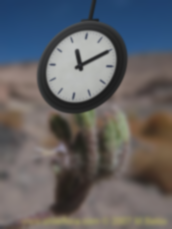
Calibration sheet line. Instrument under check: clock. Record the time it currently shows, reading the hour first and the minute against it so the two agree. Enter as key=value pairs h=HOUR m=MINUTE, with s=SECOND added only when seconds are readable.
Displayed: h=11 m=10
